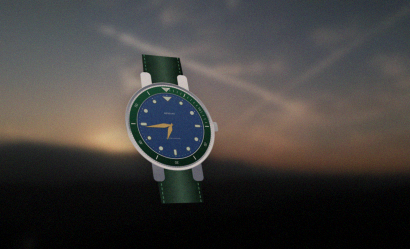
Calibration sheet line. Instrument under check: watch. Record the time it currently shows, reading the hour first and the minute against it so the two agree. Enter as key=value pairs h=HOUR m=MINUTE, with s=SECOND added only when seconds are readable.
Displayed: h=6 m=44
